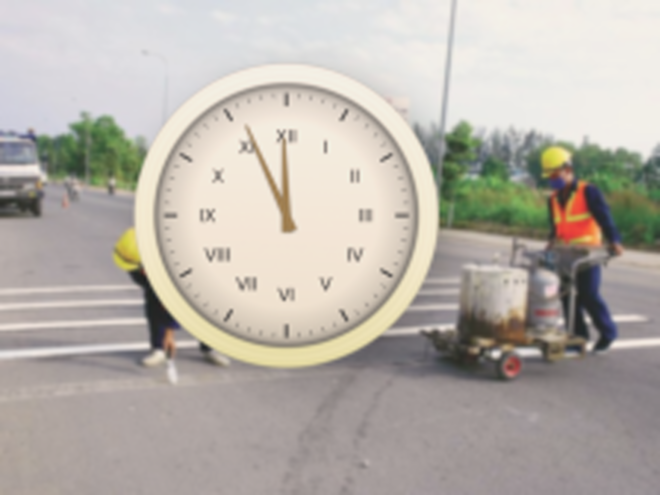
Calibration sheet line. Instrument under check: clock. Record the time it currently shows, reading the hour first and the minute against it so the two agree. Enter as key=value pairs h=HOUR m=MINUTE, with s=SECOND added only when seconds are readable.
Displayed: h=11 m=56
